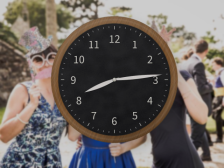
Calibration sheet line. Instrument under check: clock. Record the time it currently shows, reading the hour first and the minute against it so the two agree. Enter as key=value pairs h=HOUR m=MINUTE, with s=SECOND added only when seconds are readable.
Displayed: h=8 m=14
